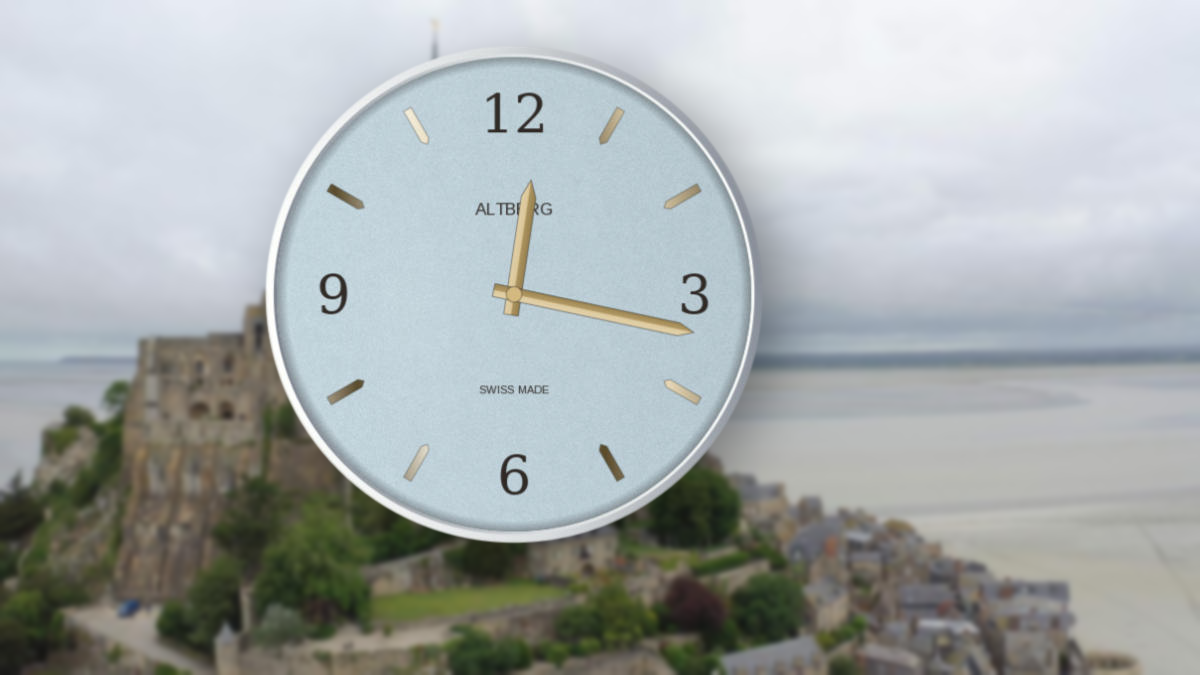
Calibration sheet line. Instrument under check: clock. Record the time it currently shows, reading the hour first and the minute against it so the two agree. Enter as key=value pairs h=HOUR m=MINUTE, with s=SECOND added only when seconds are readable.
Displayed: h=12 m=17
